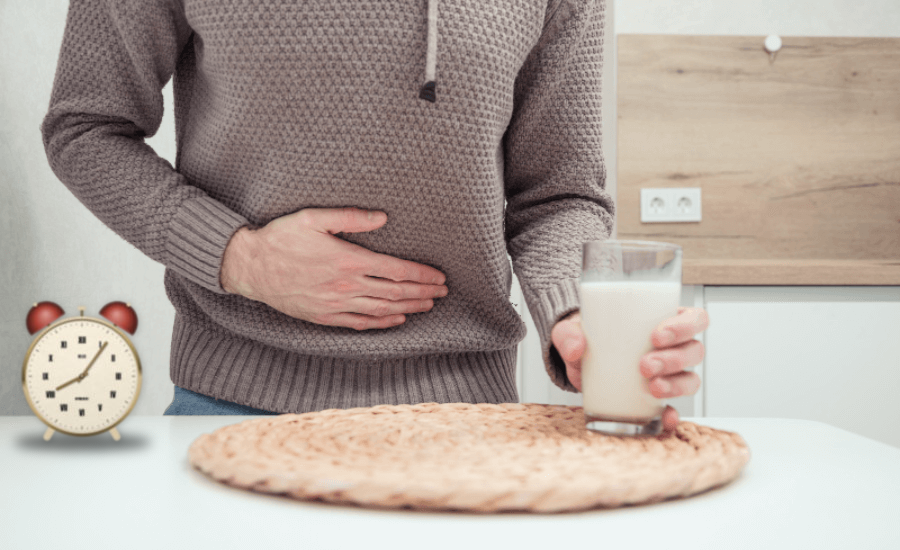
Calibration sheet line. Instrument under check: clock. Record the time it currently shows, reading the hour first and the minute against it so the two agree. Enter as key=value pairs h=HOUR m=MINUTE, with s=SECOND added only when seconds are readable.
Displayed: h=8 m=6
